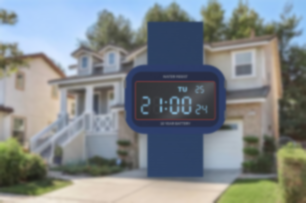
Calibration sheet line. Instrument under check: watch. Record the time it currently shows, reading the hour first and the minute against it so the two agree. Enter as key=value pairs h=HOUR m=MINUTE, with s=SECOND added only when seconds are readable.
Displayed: h=21 m=0
